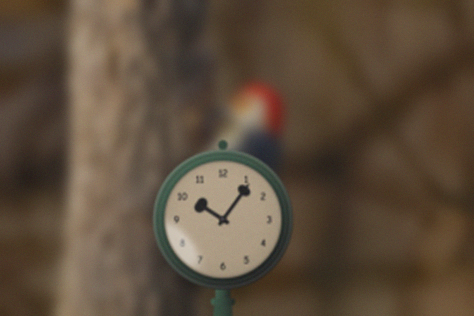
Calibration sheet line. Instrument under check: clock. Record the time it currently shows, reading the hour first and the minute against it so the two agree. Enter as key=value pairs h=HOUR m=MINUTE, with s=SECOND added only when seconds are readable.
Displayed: h=10 m=6
